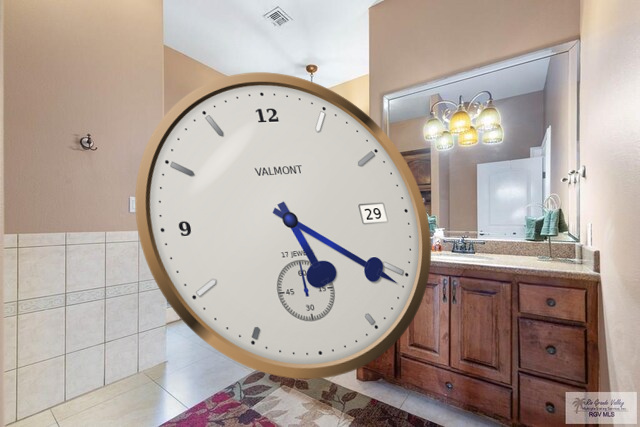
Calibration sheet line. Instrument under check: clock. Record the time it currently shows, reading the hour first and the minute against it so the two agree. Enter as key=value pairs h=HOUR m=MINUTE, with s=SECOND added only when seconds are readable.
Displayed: h=5 m=21
